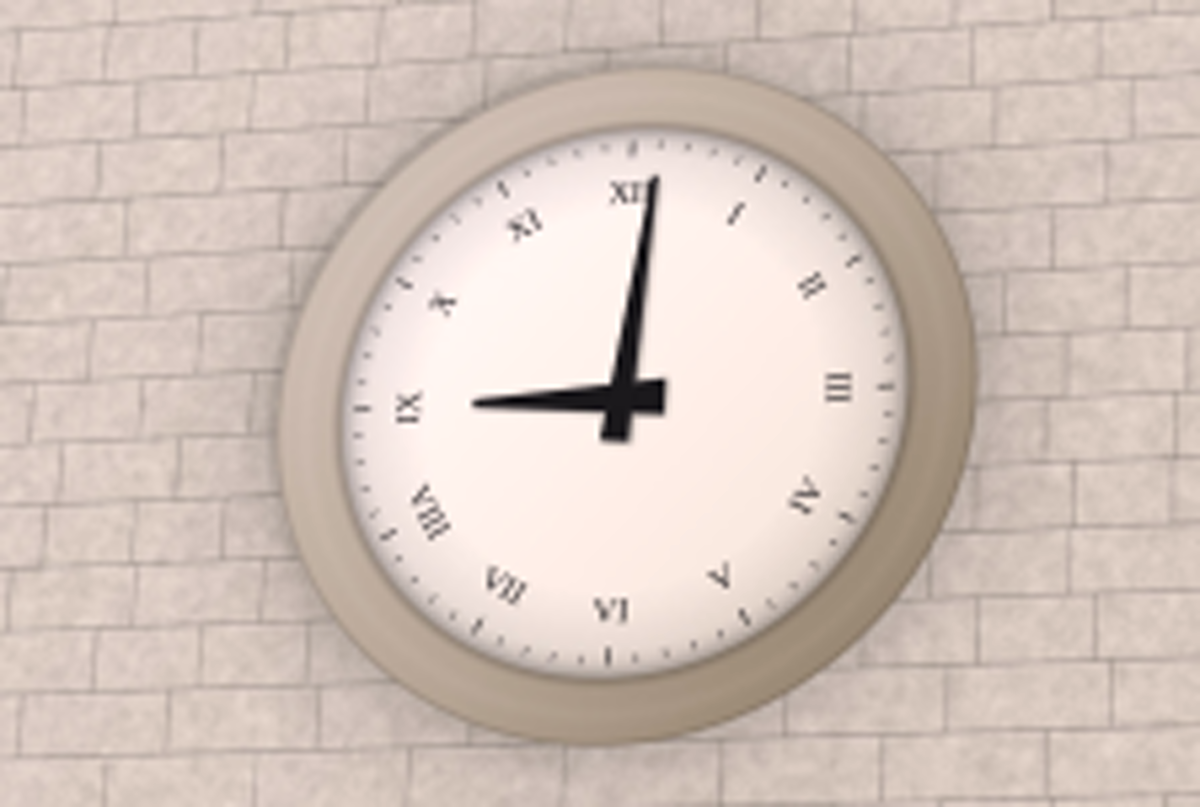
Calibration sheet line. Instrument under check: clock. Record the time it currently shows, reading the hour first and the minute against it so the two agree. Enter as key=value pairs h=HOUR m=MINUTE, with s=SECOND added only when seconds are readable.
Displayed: h=9 m=1
